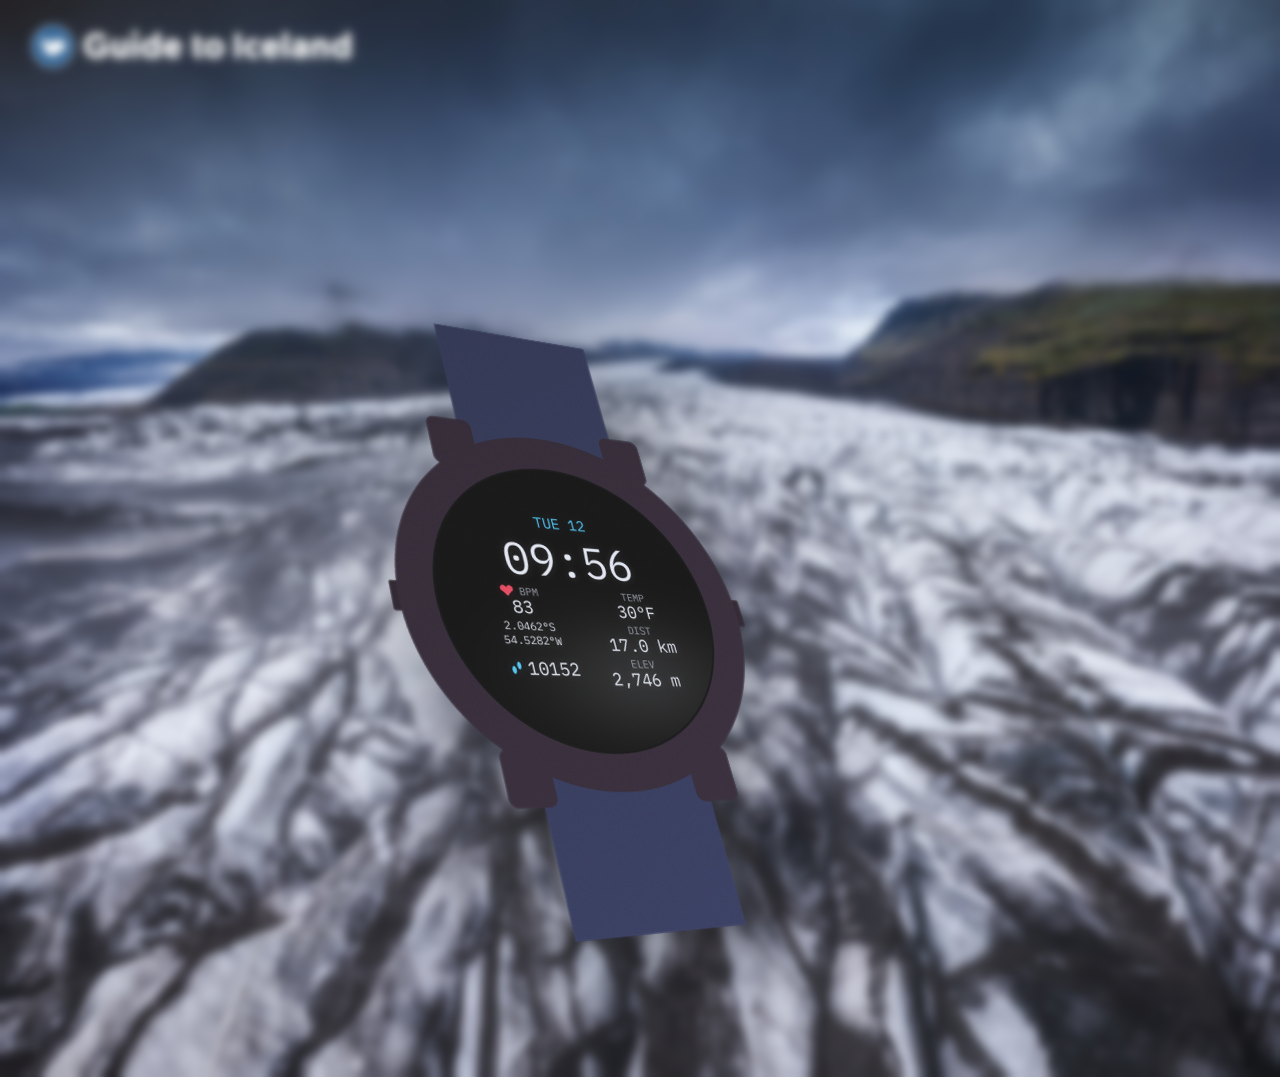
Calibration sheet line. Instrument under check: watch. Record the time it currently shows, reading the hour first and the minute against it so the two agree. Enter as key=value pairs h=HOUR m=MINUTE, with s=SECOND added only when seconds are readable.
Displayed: h=9 m=56
